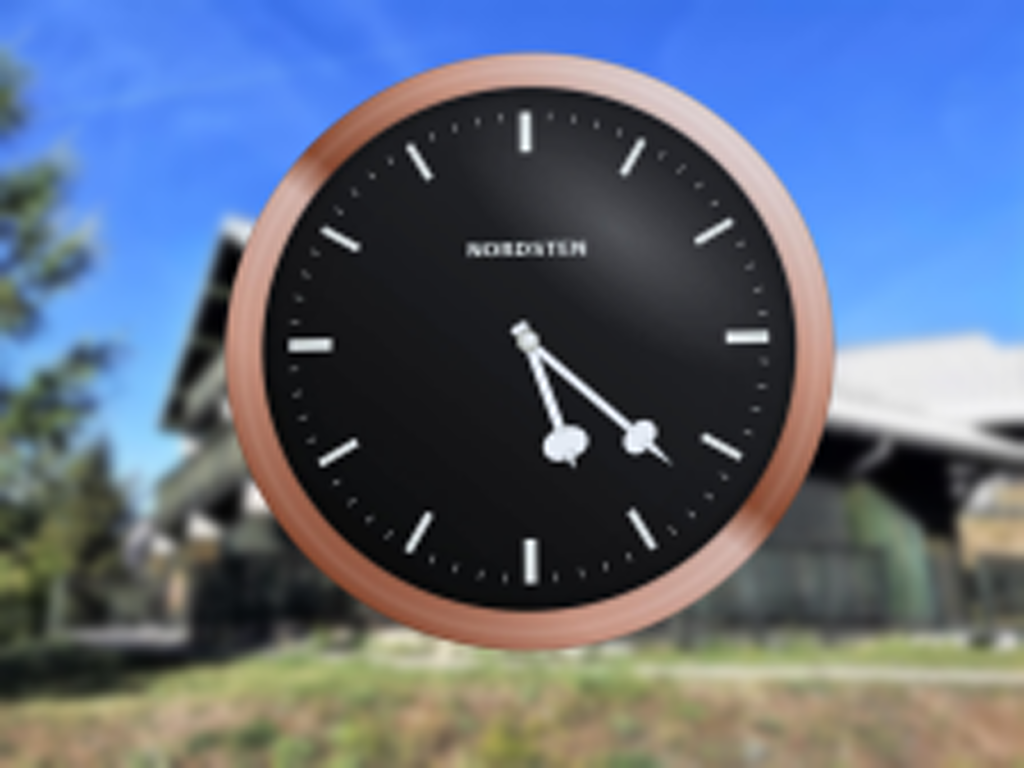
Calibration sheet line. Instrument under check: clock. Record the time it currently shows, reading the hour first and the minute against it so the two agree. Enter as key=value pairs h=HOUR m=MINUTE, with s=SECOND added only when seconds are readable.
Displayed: h=5 m=22
